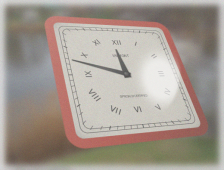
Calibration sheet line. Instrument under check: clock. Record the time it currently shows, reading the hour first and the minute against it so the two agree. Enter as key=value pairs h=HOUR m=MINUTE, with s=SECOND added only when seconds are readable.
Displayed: h=11 m=48
